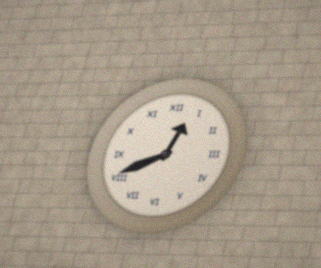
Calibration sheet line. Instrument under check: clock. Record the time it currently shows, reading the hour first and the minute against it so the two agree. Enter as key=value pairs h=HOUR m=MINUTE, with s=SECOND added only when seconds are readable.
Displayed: h=12 m=41
